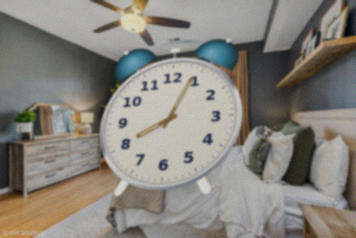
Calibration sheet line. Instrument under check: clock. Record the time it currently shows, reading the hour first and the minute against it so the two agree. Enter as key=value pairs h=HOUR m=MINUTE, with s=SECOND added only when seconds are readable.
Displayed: h=8 m=4
